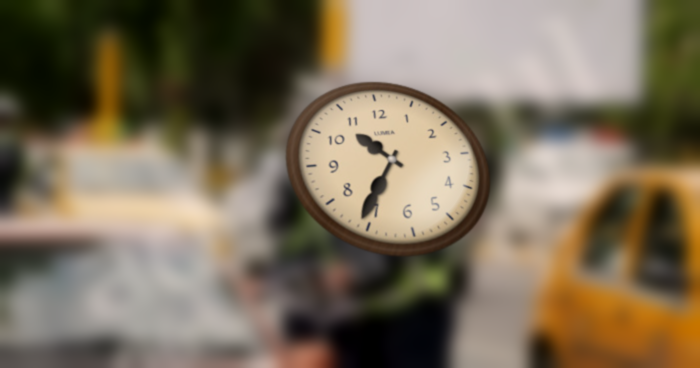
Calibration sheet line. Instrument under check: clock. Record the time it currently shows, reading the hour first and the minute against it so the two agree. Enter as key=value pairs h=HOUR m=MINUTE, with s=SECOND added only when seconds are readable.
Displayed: h=10 m=36
